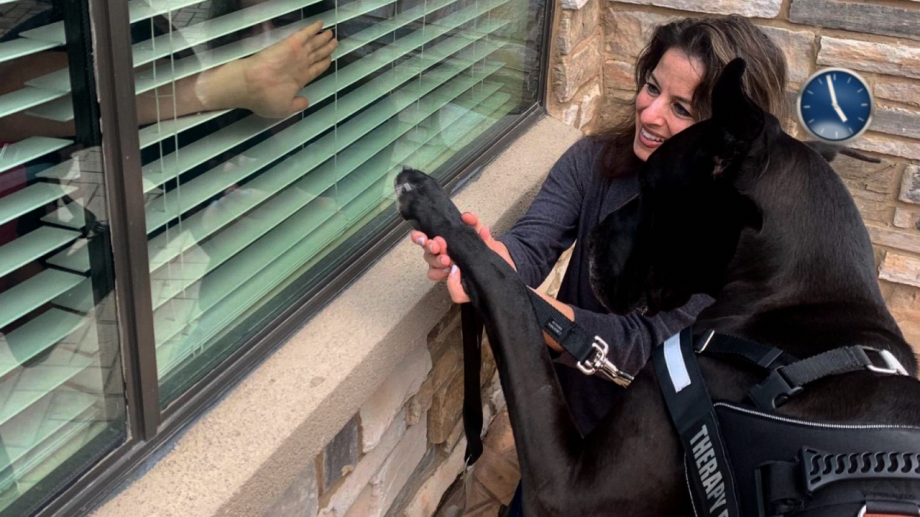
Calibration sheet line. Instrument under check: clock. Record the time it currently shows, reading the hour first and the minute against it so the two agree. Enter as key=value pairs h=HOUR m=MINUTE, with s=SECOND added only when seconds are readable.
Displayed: h=4 m=58
